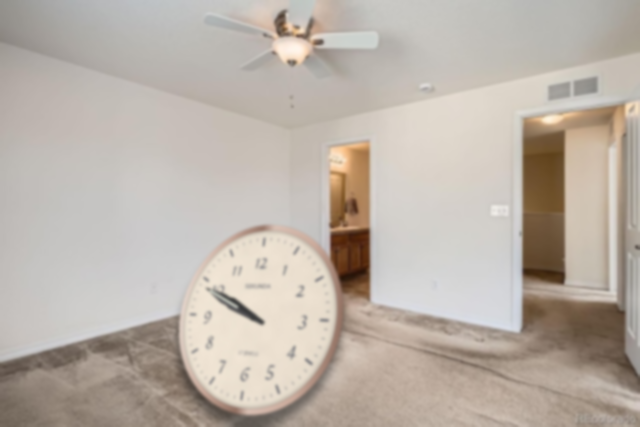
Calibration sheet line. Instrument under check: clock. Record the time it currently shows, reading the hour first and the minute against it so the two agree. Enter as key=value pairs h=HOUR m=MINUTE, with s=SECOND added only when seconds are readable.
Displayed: h=9 m=49
